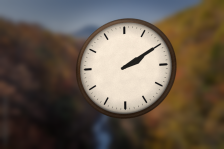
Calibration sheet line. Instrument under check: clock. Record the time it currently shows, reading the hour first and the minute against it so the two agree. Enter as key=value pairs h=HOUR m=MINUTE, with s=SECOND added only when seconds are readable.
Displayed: h=2 m=10
